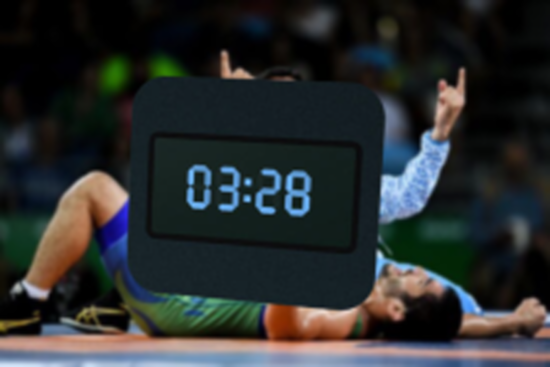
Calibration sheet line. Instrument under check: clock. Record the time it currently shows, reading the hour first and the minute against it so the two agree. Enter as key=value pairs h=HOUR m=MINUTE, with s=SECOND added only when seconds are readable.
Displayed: h=3 m=28
